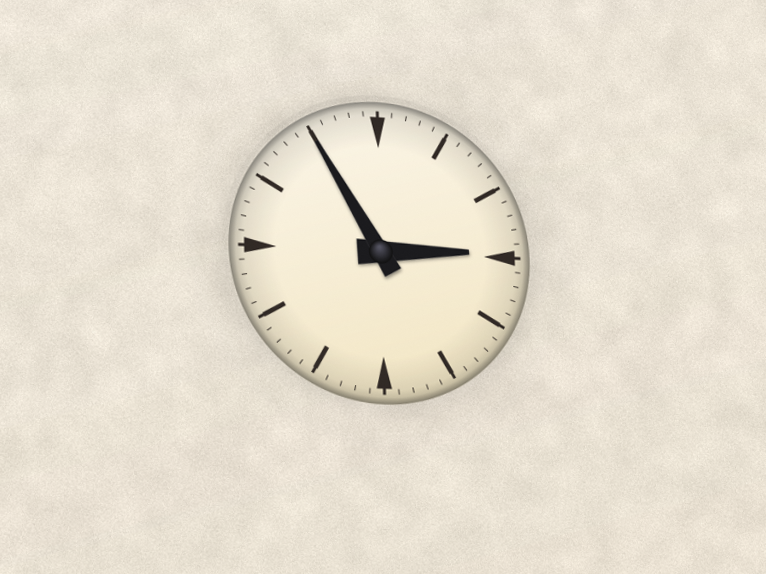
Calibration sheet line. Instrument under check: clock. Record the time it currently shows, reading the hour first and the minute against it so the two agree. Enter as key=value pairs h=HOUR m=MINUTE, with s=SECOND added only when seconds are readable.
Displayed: h=2 m=55
